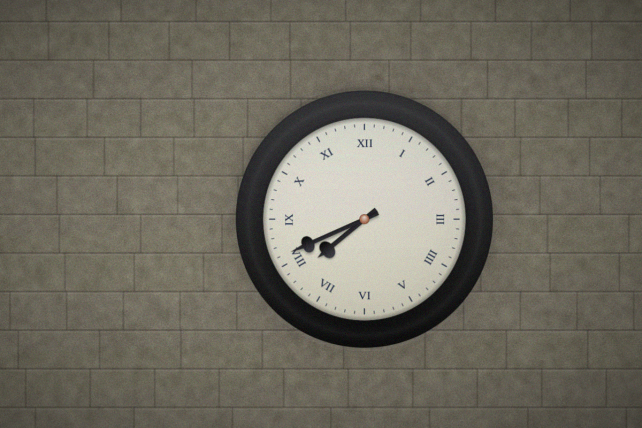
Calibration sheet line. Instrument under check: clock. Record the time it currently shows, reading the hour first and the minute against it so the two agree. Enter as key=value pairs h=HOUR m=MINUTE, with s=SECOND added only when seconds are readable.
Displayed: h=7 m=41
